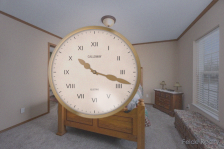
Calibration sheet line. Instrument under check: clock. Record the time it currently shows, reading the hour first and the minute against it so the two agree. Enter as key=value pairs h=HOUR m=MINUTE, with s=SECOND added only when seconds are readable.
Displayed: h=10 m=18
